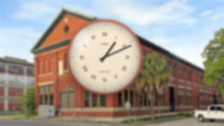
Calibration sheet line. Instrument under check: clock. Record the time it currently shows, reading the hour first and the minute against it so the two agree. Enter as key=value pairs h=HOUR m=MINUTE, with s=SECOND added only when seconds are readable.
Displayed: h=1 m=11
